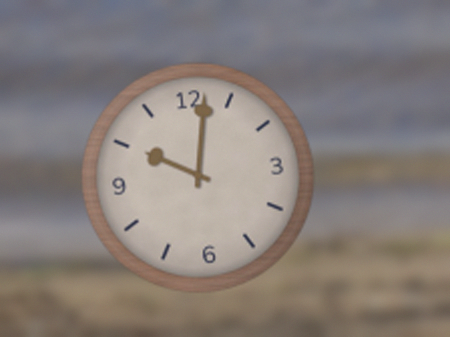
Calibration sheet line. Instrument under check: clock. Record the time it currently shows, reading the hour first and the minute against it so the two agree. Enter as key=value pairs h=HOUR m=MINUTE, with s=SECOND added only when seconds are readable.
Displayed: h=10 m=2
